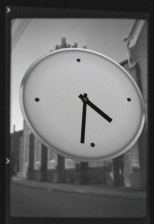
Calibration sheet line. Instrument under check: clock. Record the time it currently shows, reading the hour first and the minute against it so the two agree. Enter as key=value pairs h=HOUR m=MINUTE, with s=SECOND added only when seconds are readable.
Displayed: h=4 m=32
